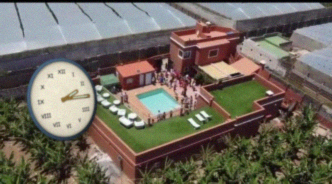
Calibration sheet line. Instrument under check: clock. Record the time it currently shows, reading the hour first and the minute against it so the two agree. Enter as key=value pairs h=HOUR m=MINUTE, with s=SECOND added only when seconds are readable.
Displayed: h=2 m=15
